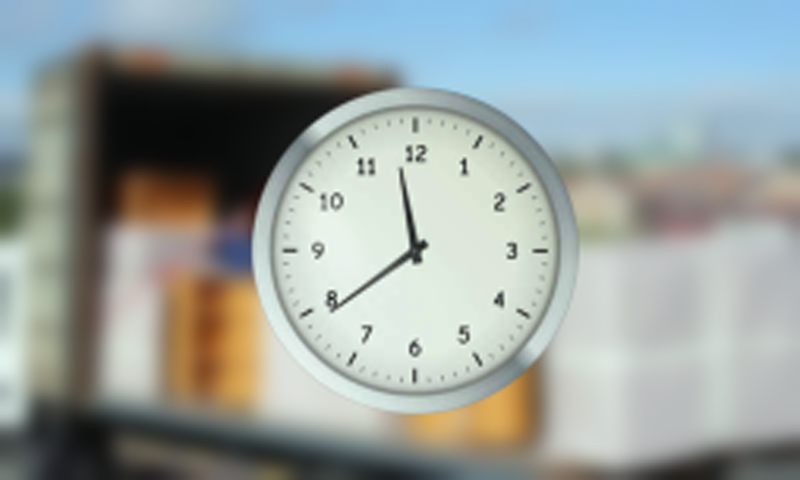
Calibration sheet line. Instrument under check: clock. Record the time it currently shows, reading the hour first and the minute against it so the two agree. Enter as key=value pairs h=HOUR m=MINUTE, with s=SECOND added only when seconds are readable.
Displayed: h=11 m=39
